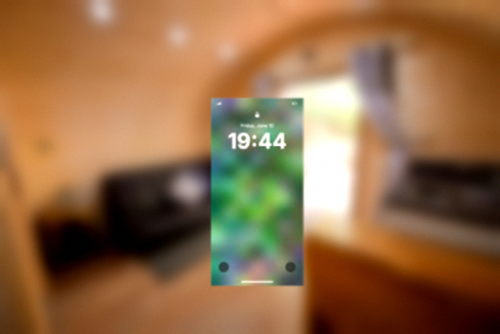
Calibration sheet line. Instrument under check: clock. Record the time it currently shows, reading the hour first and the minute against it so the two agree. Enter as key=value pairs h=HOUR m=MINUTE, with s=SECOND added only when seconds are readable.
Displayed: h=19 m=44
